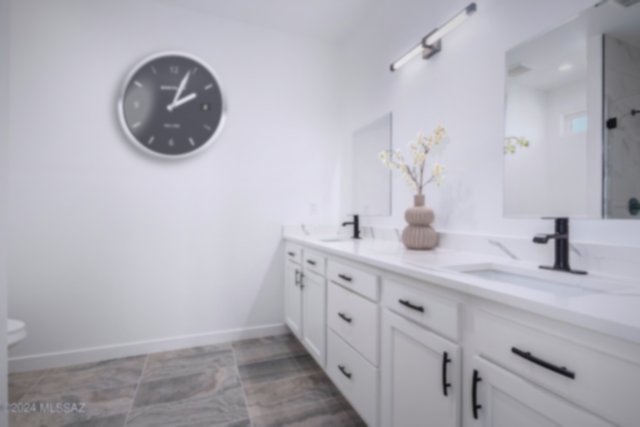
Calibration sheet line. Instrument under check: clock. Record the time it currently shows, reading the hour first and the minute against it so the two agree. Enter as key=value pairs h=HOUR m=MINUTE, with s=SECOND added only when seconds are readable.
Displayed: h=2 m=4
